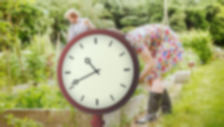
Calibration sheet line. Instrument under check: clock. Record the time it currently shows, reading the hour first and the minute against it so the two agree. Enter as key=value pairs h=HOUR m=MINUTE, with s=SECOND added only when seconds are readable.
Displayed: h=10 m=41
